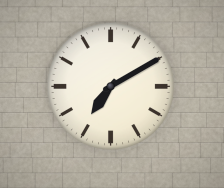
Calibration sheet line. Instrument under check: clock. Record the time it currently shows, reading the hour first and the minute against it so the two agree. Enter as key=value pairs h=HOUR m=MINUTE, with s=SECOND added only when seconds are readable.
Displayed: h=7 m=10
